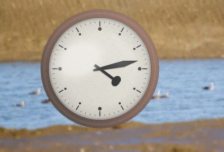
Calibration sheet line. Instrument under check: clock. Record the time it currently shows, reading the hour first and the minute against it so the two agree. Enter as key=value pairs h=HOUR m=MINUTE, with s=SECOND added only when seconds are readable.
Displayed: h=4 m=13
